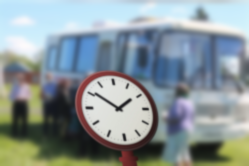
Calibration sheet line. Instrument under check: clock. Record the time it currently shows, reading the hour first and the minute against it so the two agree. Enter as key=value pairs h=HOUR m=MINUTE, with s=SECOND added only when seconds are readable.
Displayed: h=1 m=51
